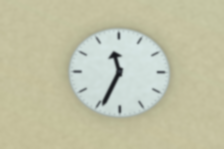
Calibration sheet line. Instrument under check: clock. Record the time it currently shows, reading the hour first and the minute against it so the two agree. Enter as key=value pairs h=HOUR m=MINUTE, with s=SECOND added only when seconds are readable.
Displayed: h=11 m=34
